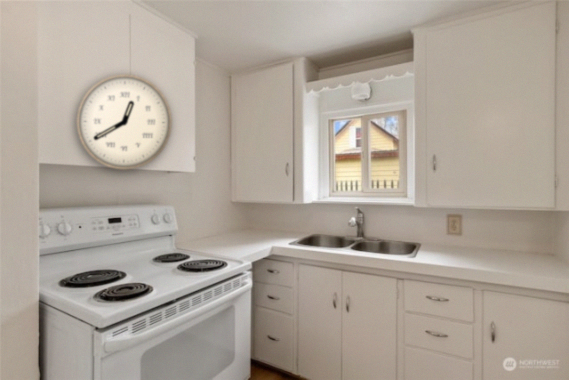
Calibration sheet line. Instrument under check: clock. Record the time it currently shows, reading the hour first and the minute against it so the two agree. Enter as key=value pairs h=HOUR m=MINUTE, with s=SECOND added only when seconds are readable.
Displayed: h=12 m=40
